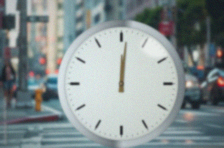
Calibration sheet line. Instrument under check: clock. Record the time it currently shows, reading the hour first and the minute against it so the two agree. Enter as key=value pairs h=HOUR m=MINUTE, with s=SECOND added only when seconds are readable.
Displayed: h=12 m=1
